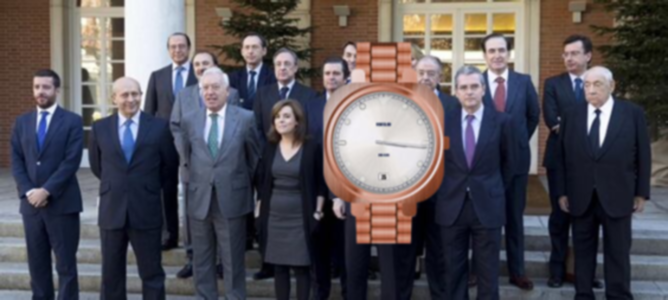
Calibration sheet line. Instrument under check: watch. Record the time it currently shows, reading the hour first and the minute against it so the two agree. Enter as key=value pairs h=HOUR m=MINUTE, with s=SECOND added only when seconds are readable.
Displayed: h=3 m=16
